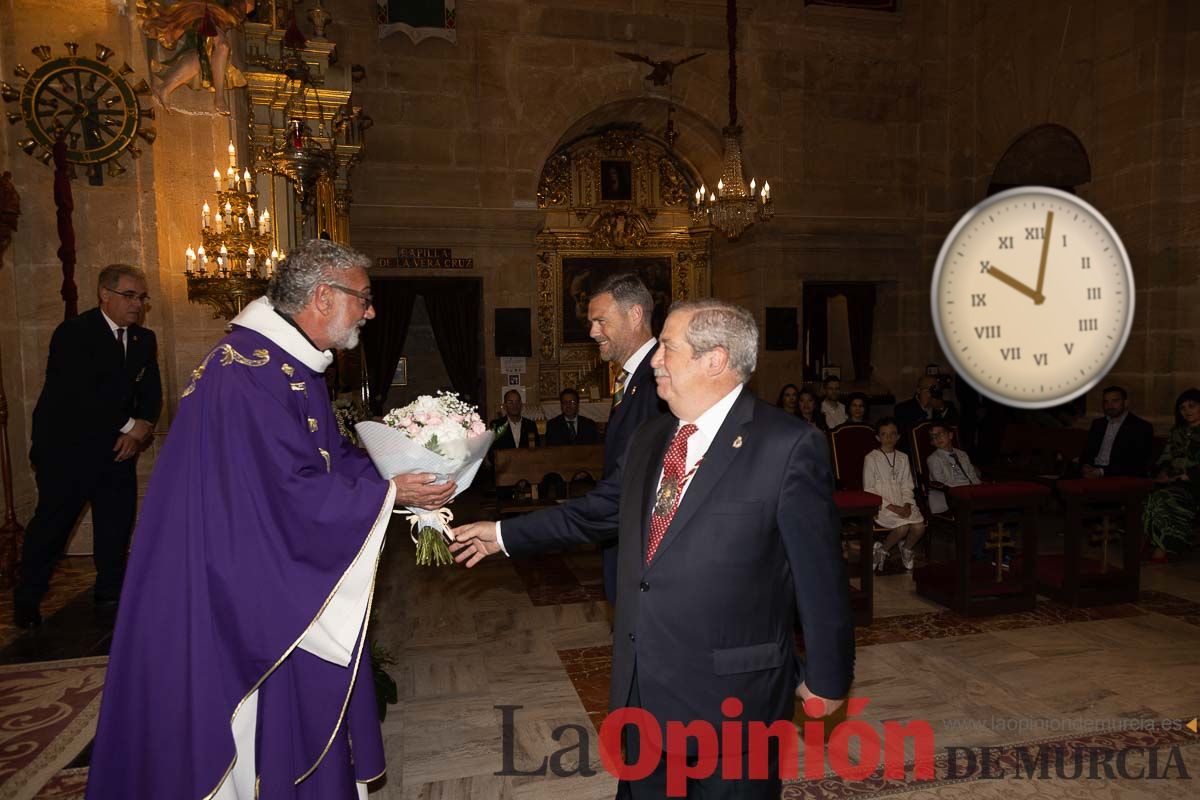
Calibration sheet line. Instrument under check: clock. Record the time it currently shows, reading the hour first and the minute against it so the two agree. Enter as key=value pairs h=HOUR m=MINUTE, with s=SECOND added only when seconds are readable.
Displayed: h=10 m=2
